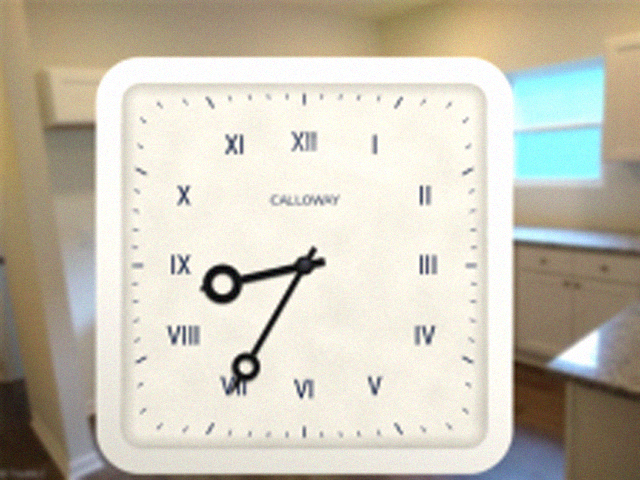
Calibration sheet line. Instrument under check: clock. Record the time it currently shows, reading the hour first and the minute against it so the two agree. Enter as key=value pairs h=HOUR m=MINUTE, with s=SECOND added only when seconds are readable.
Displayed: h=8 m=35
